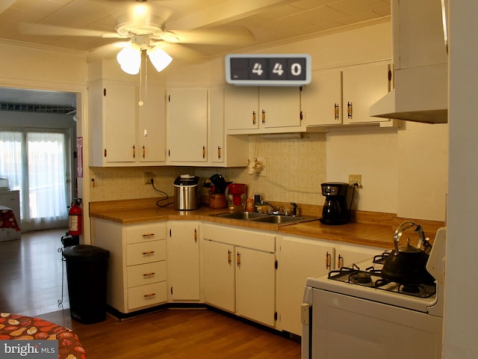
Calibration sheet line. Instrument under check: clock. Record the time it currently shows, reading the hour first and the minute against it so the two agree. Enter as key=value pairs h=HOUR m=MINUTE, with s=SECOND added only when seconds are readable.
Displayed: h=4 m=40
